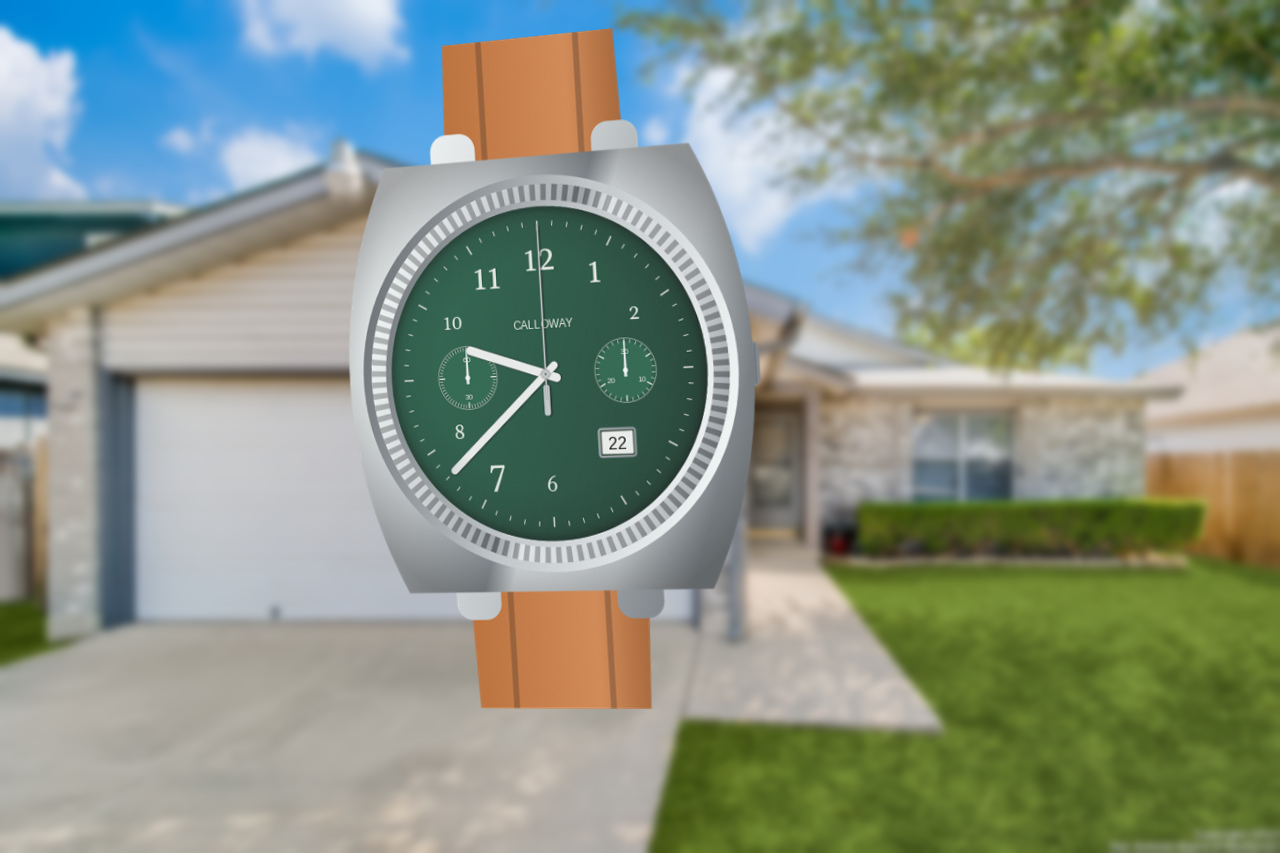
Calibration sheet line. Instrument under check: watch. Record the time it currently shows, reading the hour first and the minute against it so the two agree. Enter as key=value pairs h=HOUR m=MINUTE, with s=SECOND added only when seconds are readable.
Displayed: h=9 m=38
